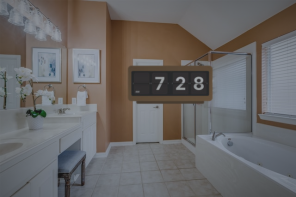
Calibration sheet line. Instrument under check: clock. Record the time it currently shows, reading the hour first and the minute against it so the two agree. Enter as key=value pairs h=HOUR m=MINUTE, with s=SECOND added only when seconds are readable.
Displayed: h=7 m=28
